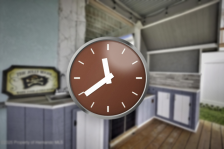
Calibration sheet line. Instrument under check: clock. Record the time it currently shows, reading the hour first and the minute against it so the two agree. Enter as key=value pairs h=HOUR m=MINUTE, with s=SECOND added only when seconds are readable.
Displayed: h=11 m=39
